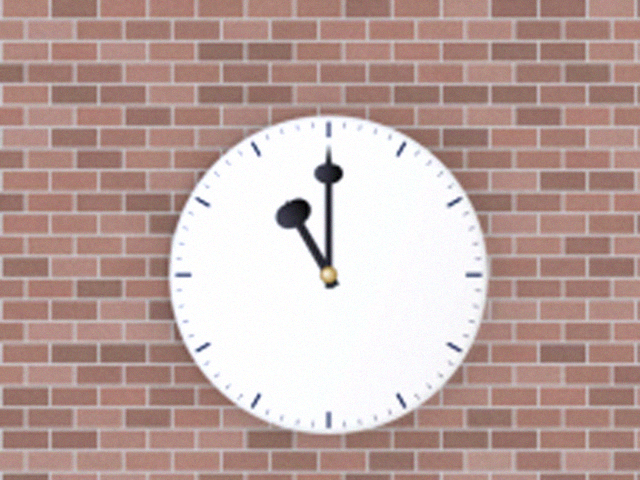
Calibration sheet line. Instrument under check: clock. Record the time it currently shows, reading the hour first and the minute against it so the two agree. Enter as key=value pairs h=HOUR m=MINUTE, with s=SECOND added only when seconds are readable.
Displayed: h=11 m=0
